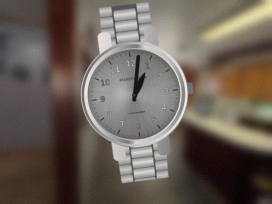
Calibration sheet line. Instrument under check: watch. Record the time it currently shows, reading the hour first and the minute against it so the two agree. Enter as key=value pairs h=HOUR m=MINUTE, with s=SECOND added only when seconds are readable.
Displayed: h=1 m=2
